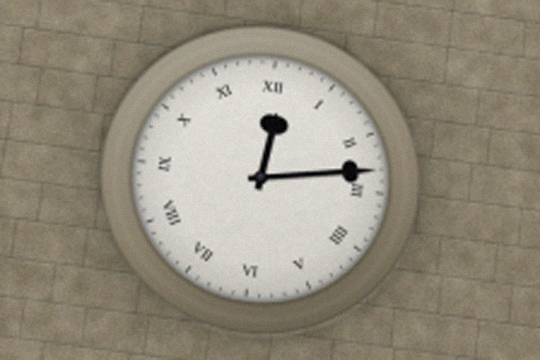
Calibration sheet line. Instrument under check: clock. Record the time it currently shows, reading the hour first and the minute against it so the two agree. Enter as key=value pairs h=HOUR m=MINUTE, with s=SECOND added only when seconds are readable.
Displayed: h=12 m=13
